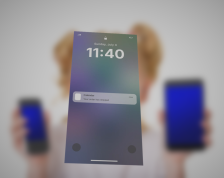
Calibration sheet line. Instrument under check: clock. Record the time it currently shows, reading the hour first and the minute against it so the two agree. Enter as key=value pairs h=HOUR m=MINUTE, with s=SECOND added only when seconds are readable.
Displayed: h=11 m=40
